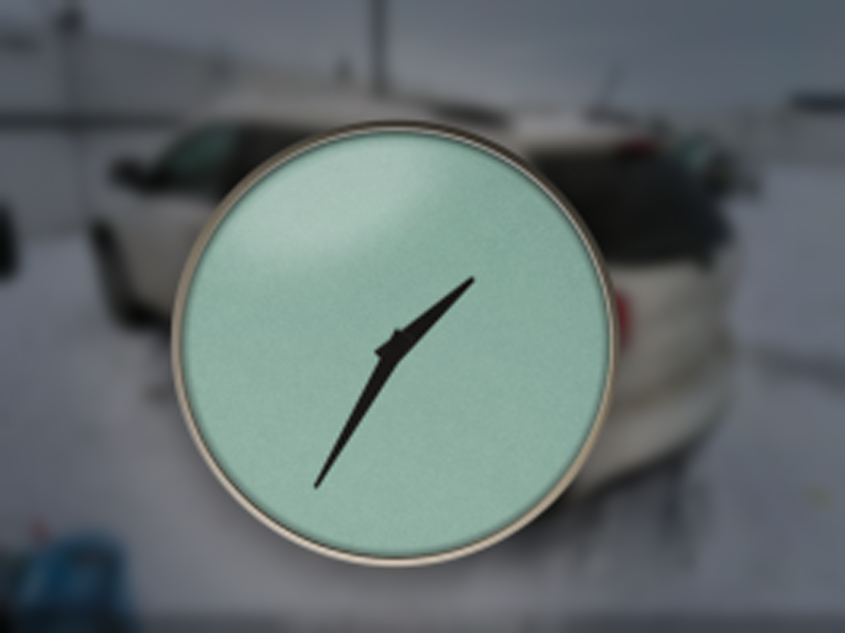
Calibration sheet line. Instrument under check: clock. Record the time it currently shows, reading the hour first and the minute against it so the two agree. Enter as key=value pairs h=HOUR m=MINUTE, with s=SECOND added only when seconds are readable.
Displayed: h=1 m=35
